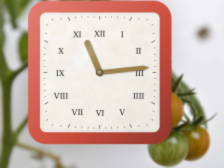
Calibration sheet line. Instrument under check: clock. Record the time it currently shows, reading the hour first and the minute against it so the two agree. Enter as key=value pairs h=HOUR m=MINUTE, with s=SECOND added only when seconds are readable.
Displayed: h=11 m=14
